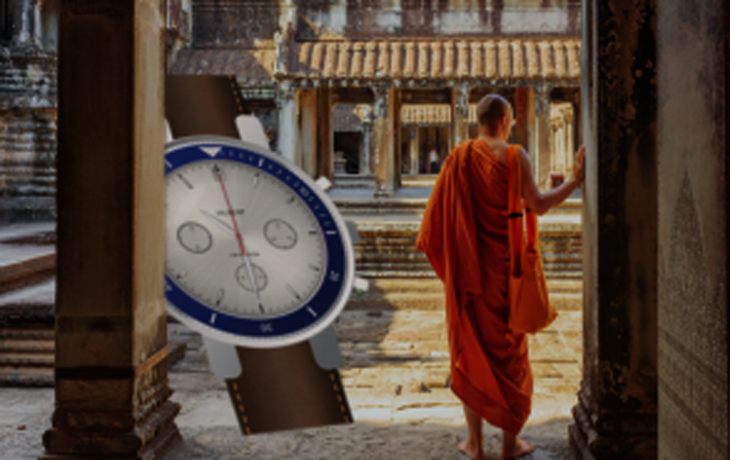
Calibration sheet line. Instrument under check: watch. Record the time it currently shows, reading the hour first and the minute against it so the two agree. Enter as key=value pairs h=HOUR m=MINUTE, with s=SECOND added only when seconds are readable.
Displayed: h=10 m=30
